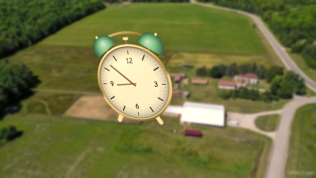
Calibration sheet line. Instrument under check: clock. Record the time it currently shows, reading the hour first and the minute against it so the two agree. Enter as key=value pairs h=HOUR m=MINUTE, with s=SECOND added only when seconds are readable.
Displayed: h=8 m=52
